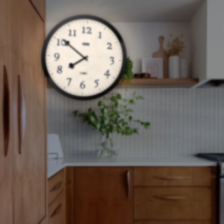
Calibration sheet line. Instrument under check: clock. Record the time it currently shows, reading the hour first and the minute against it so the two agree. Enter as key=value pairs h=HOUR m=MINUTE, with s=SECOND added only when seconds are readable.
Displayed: h=7 m=51
